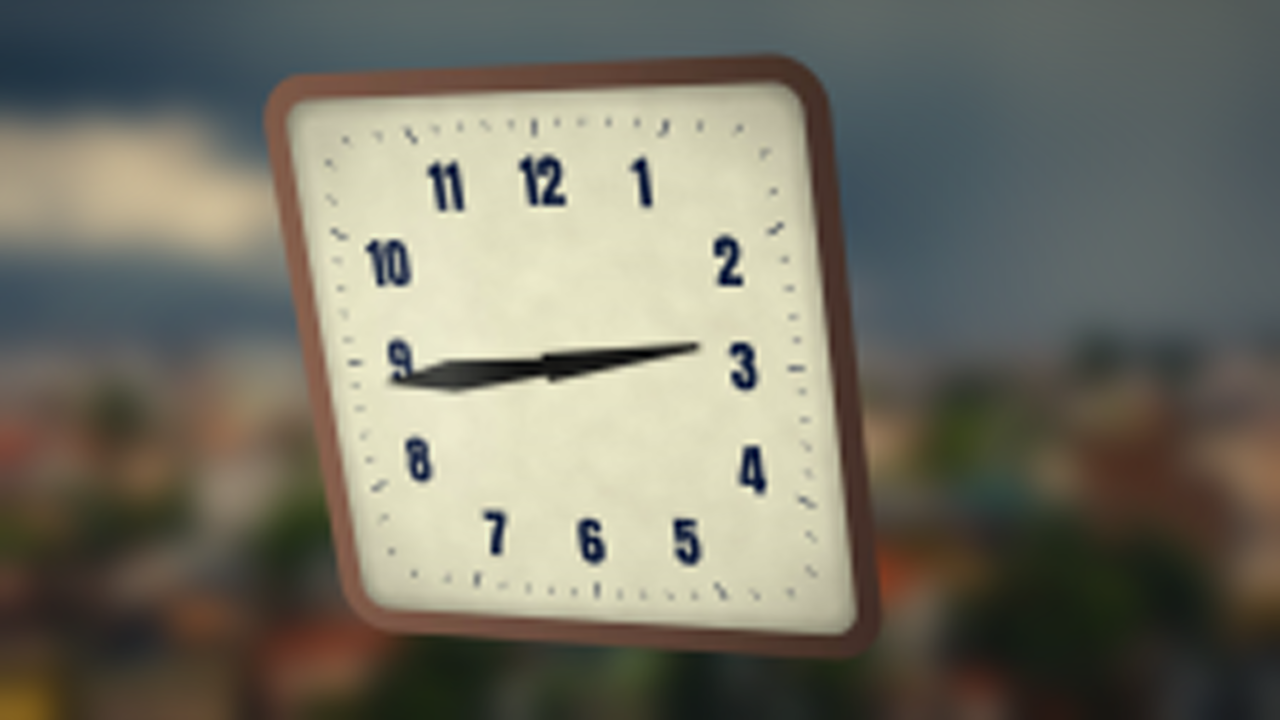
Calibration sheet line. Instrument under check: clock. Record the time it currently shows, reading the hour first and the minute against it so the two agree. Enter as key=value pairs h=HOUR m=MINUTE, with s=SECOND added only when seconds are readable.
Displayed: h=2 m=44
